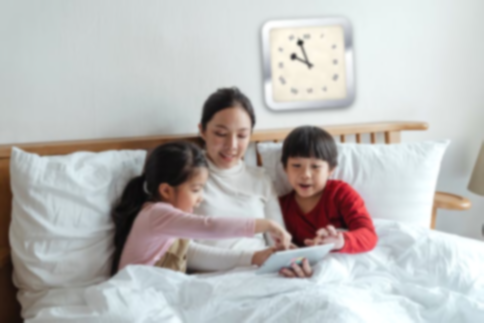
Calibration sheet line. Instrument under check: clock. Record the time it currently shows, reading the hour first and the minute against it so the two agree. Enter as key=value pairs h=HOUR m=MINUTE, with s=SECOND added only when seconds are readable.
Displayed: h=9 m=57
